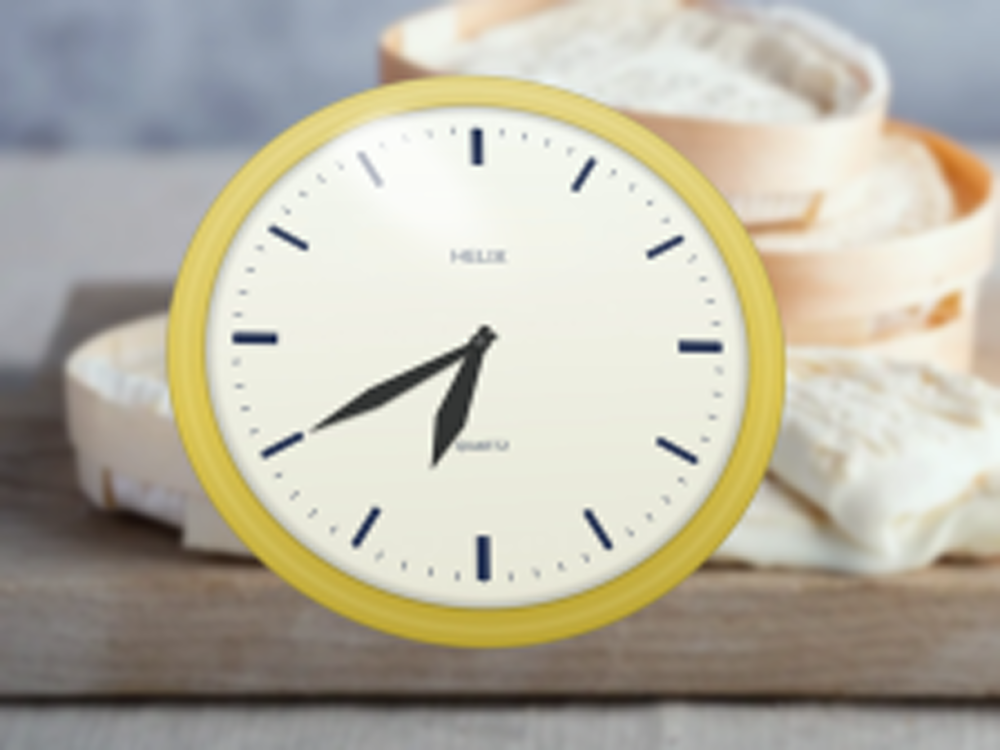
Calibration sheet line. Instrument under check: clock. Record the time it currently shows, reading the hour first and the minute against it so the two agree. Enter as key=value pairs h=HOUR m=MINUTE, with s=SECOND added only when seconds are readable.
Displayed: h=6 m=40
